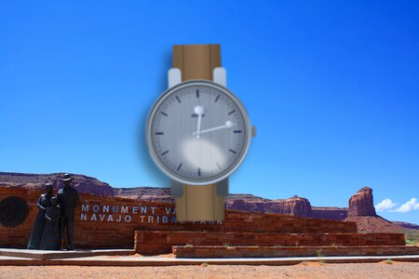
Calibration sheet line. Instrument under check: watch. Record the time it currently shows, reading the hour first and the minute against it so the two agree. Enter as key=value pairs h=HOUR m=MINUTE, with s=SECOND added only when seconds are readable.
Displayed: h=12 m=13
